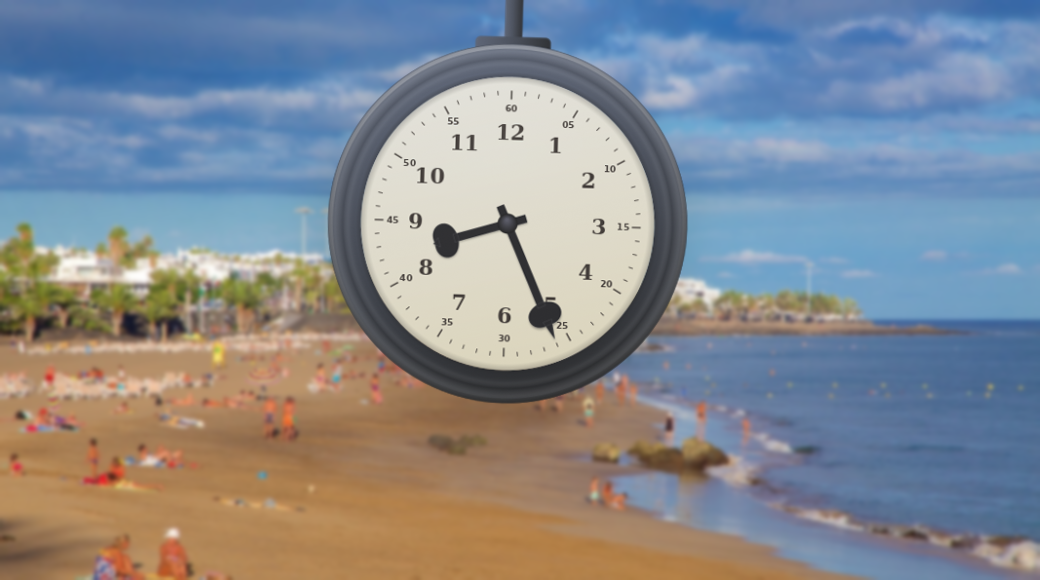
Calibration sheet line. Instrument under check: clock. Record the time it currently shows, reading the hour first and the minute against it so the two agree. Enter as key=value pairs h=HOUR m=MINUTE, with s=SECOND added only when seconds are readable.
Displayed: h=8 m=26
